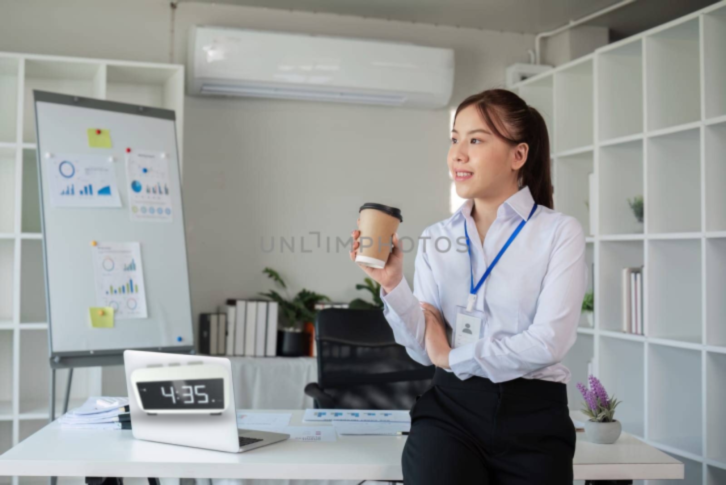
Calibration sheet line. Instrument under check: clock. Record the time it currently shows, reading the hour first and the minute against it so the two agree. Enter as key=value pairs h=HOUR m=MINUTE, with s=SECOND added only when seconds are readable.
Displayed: h=4 m=35
